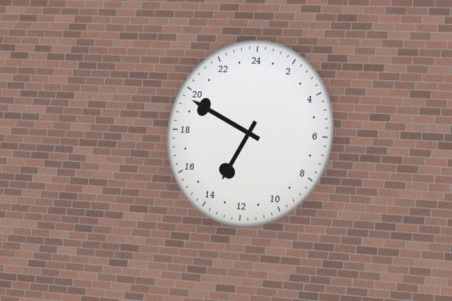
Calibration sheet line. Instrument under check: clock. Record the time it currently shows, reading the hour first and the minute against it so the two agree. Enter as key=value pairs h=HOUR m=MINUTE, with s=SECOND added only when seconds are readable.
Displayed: h=13 m=49
